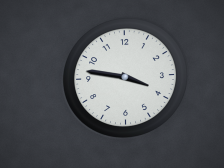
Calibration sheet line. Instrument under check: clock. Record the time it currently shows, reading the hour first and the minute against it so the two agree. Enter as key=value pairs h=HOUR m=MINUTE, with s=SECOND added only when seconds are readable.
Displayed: h=3 m=47
